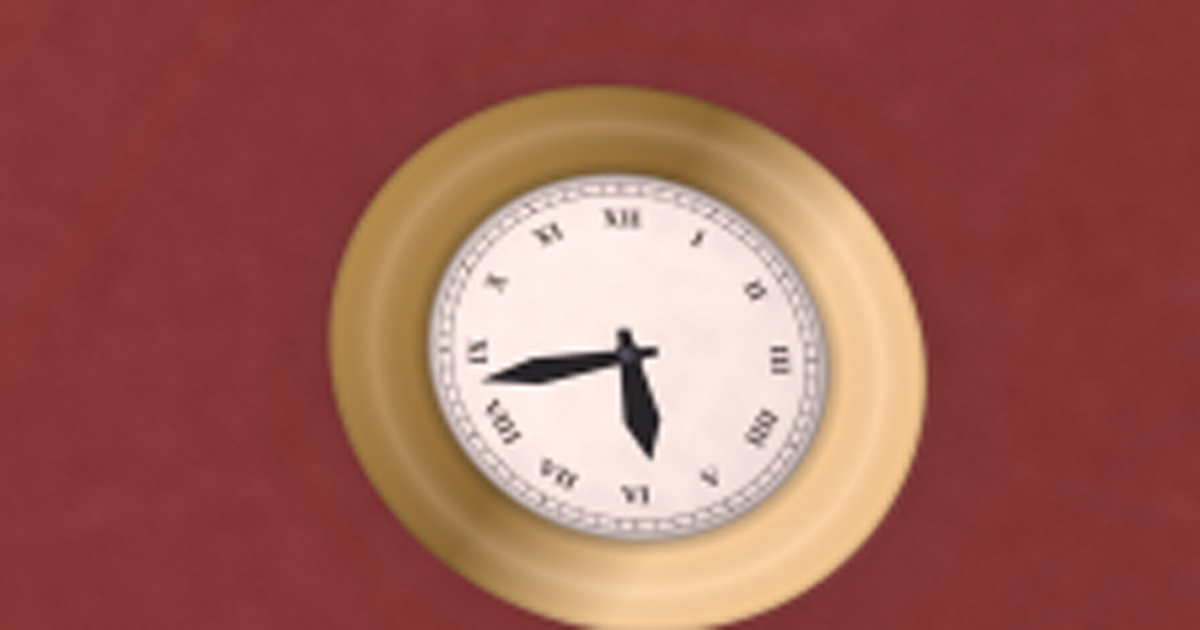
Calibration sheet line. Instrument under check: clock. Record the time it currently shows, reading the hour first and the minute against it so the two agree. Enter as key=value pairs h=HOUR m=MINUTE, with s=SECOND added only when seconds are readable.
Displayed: h=5 m=43
